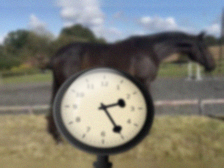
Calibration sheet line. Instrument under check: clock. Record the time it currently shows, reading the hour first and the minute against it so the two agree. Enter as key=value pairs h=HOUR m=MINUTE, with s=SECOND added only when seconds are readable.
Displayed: h=2 m=25
